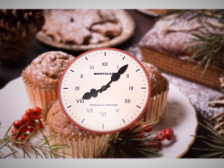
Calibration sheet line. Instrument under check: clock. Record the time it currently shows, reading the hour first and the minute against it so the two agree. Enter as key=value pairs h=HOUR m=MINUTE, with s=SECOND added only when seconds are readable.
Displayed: h=8 m=7
